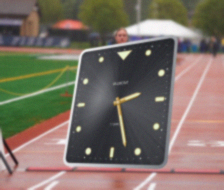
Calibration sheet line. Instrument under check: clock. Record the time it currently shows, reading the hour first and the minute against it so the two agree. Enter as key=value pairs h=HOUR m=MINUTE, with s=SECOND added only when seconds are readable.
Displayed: h=2 m=27
